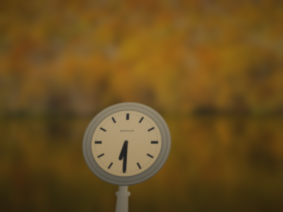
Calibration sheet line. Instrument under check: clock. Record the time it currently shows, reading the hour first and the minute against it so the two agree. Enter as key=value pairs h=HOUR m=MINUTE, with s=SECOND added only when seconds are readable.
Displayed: h=6 m=30
